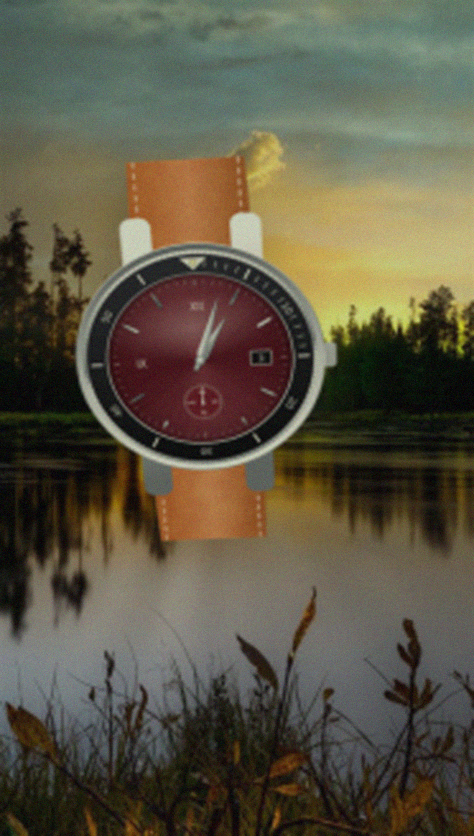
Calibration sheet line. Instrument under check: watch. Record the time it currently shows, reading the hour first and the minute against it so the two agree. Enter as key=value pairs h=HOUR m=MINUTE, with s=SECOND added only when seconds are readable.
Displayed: h=1 m=3
